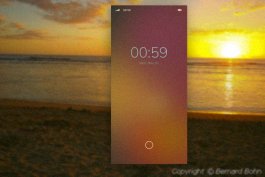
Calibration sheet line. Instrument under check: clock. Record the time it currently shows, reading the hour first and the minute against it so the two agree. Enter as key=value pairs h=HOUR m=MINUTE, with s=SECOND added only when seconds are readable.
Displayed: h=0 m=59
